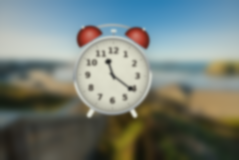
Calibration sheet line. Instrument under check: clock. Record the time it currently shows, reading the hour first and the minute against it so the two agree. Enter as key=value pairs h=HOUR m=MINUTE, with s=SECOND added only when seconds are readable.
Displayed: h=11 m=21
